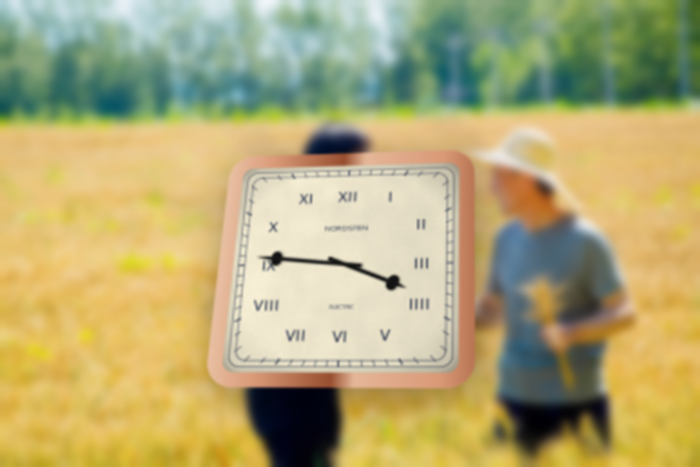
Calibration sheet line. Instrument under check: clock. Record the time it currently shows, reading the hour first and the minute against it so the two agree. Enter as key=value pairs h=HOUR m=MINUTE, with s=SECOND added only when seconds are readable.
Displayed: h=3 m=46
